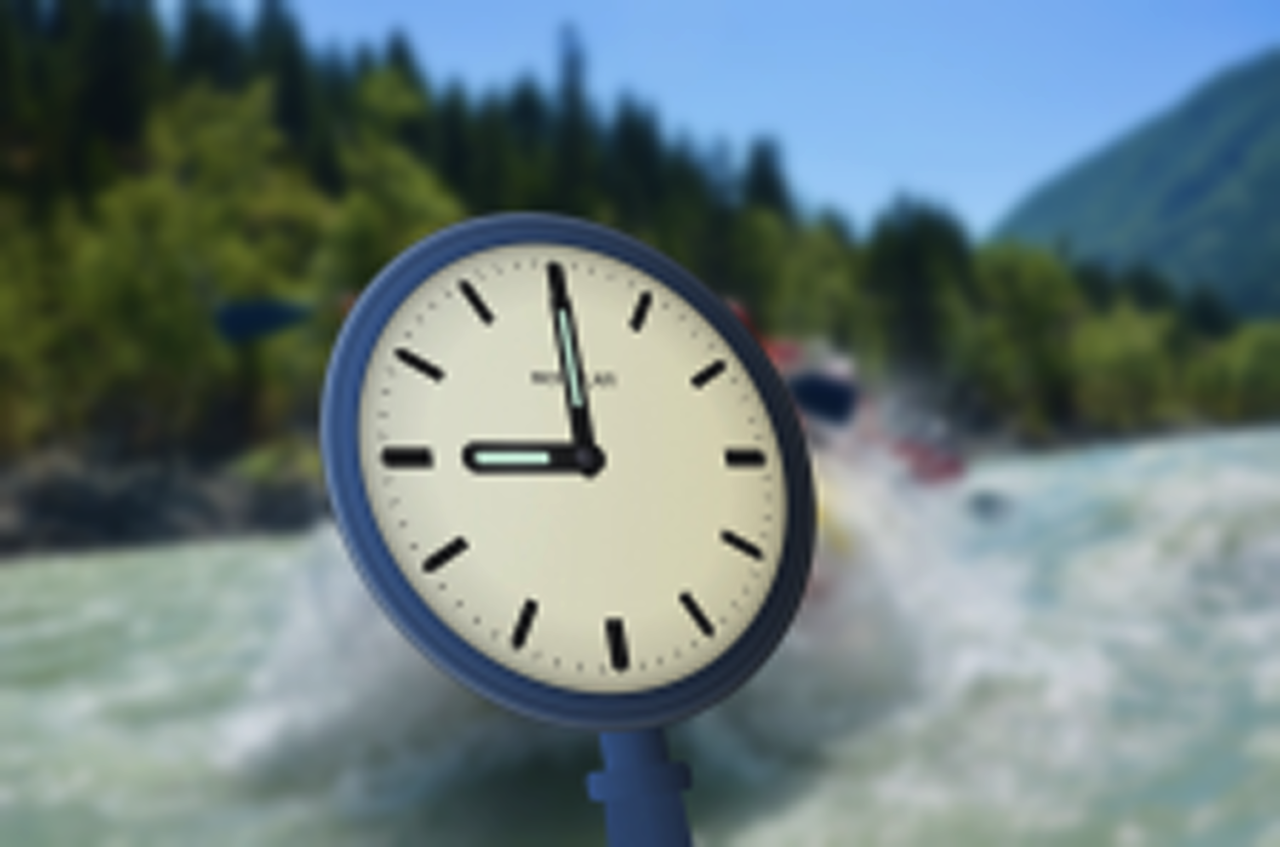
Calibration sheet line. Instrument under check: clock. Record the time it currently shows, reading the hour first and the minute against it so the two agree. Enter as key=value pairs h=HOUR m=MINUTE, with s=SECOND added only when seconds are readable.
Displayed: h=9 m=0
